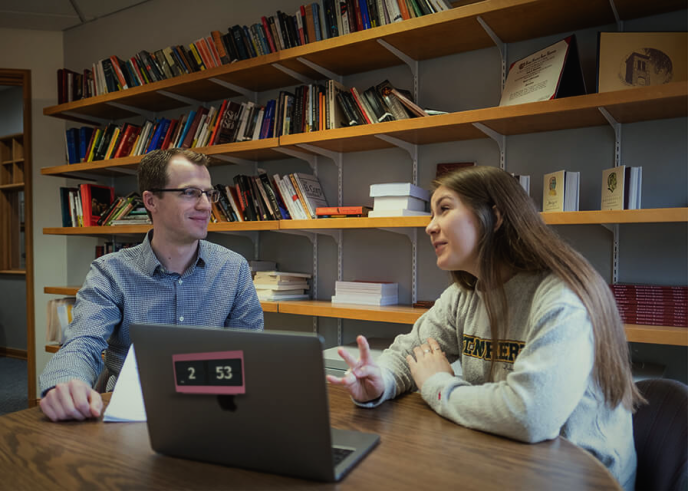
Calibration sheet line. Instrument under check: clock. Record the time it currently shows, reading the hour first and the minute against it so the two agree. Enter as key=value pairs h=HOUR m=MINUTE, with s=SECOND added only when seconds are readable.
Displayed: h=2 m=53
